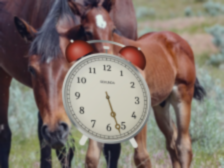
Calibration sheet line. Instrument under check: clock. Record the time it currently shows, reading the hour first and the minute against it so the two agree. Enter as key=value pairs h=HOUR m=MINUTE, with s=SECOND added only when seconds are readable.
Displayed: h=5 m=27
